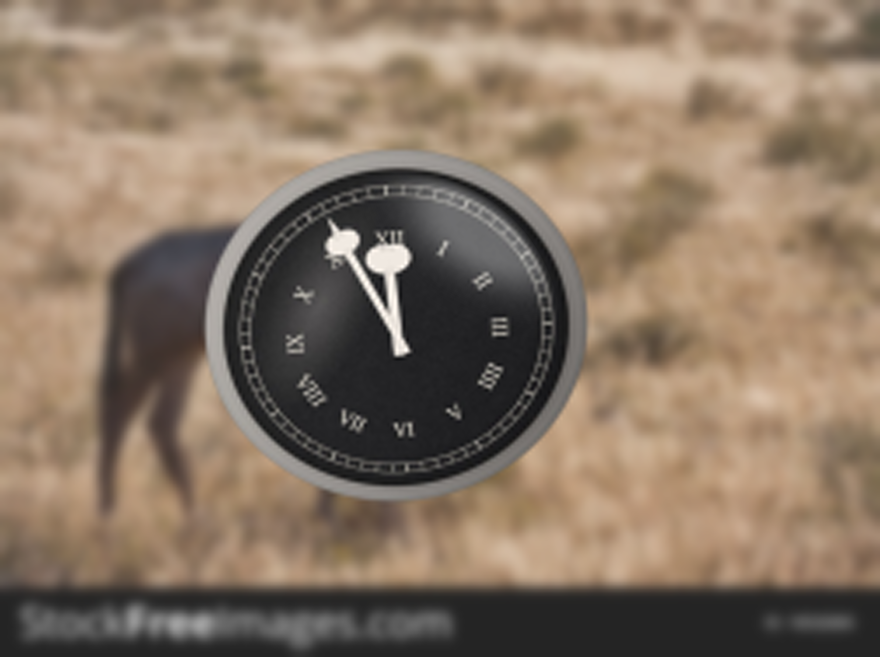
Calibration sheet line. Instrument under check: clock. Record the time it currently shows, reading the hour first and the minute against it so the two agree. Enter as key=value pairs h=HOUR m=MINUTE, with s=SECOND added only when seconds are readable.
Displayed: h=11 m=56
